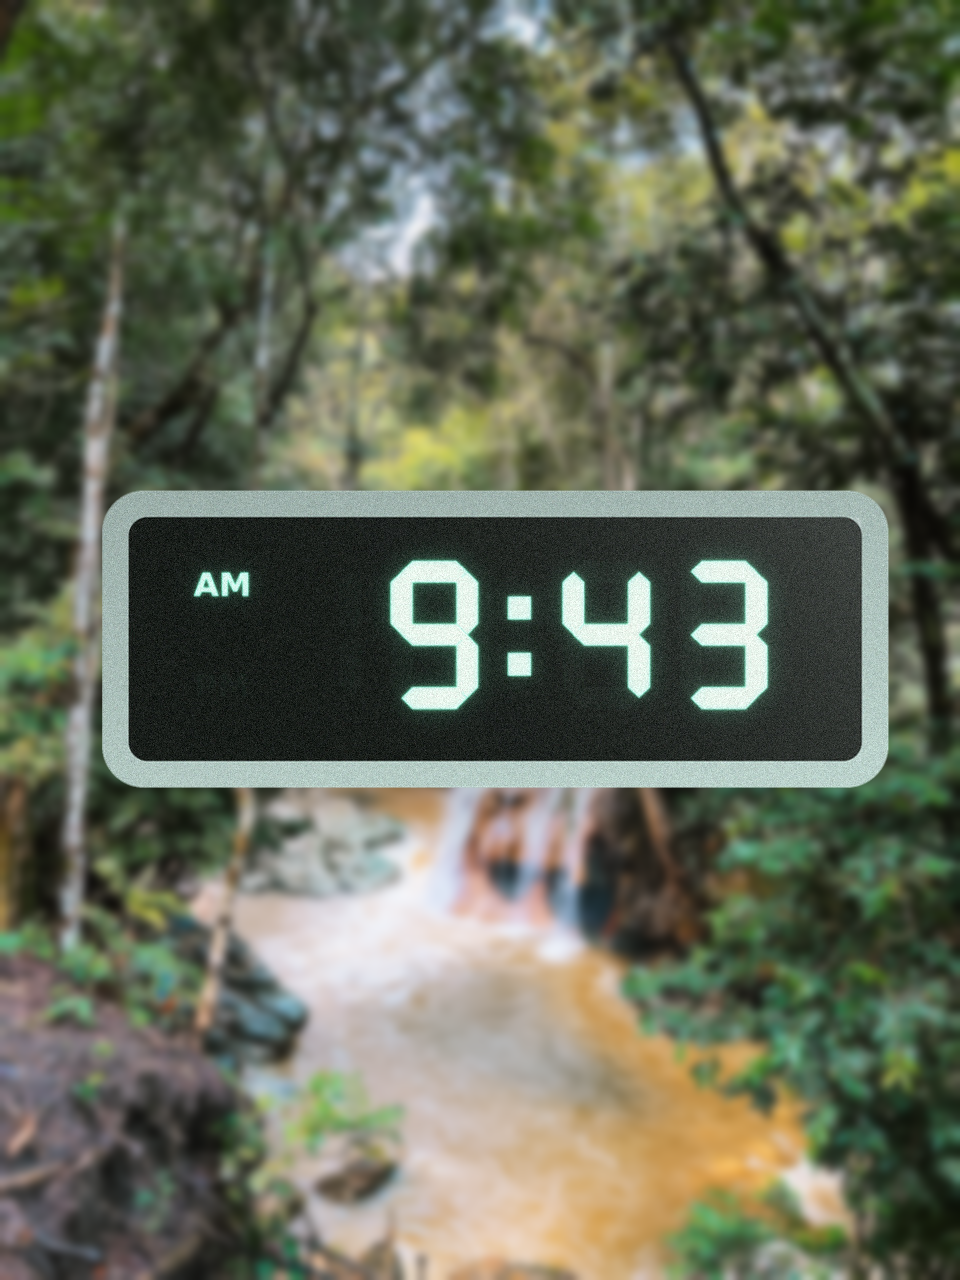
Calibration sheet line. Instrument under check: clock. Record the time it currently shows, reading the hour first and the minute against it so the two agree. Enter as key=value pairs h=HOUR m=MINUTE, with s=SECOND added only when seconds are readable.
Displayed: h=9 m=43
